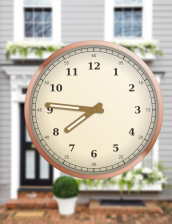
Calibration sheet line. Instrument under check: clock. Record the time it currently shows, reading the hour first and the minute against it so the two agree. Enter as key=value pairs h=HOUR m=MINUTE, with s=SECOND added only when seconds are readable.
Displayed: h=7 m=46
